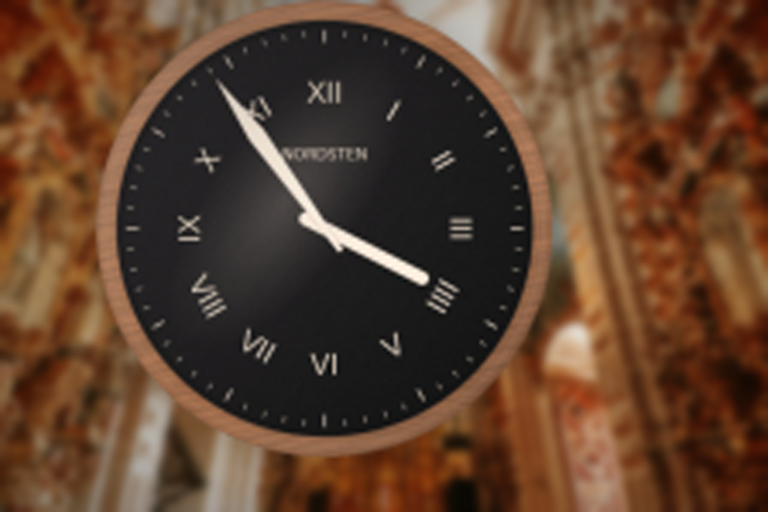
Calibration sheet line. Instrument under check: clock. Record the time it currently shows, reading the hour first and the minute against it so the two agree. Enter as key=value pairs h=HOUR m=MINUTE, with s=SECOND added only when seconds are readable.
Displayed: h=3 m=54
